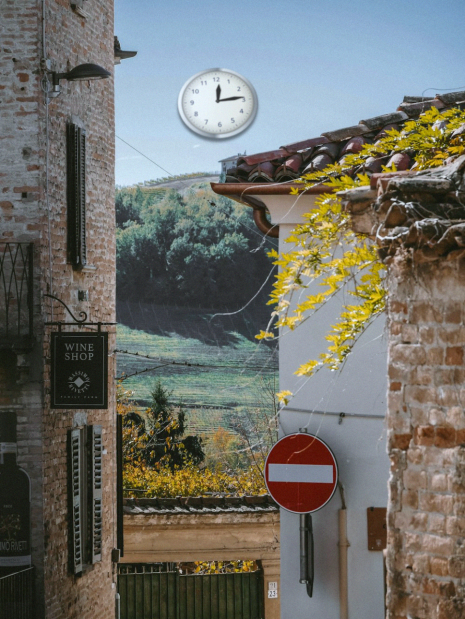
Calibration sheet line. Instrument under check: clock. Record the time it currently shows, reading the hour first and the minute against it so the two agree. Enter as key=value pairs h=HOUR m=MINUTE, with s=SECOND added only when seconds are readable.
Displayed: h=12 m=14
